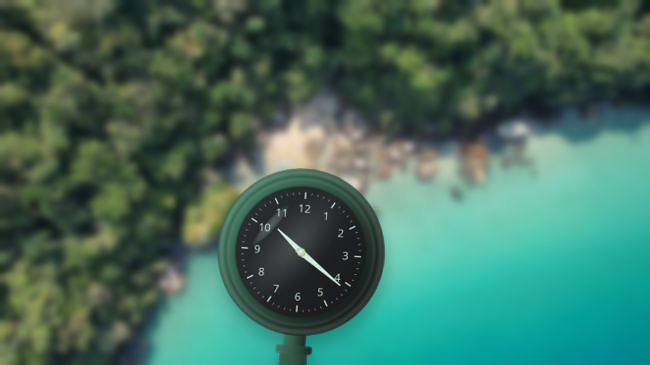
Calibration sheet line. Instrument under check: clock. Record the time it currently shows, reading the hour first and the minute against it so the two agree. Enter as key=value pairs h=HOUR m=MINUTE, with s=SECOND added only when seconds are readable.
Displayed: h=10 m=21
